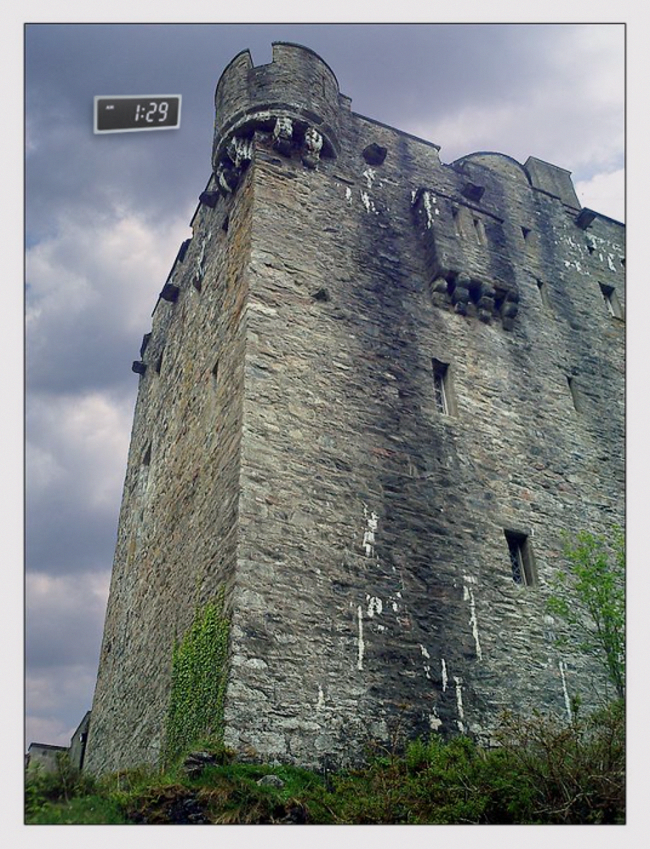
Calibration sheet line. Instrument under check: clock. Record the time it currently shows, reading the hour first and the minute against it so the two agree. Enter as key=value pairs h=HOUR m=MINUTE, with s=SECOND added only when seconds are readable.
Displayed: h=1 m=29
